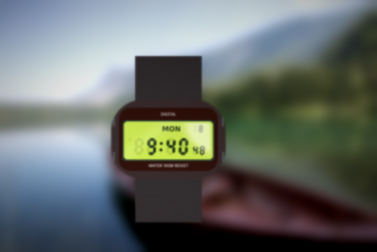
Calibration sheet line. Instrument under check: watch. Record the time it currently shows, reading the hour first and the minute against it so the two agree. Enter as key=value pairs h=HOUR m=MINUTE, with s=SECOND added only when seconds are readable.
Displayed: h=9 m=40
